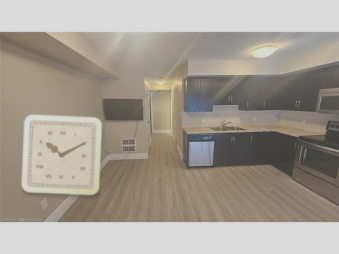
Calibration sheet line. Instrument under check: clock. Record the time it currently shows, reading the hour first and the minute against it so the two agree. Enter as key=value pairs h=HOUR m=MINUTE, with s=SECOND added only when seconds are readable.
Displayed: h=10 m=10
